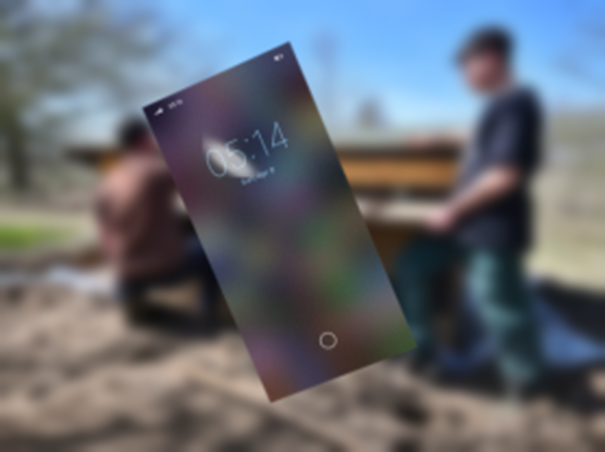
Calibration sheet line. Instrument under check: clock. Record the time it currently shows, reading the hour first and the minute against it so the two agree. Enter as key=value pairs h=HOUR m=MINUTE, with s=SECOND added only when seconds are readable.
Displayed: h=5 m=14
